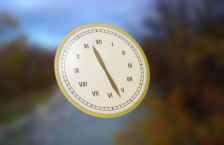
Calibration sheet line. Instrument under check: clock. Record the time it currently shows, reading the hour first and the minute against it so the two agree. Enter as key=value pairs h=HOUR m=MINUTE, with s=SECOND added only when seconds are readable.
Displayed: h=11 m=27
